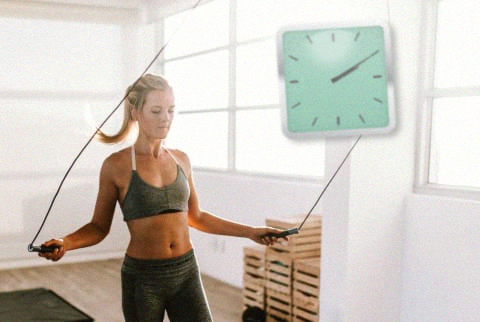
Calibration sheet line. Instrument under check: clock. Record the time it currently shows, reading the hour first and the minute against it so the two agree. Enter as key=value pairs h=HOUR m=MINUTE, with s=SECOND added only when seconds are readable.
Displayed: h=2 m=10
